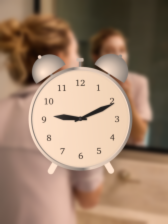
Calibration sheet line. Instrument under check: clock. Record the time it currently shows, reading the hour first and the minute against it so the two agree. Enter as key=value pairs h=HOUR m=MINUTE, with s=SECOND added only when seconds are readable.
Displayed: h=9 m=11
